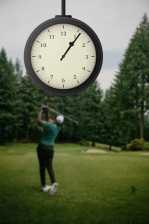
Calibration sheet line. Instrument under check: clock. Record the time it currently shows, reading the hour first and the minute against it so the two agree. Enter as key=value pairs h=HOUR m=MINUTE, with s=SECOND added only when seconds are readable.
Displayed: h=1 m=6
